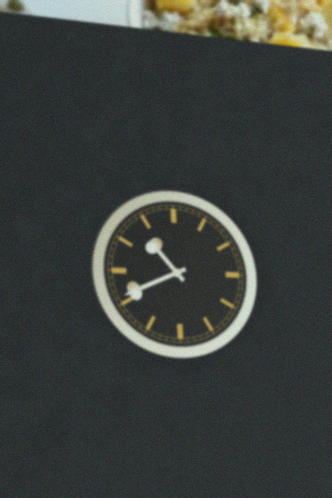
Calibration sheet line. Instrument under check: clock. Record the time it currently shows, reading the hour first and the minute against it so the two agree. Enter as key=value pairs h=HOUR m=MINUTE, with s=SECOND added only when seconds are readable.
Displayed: h=10 m=41
